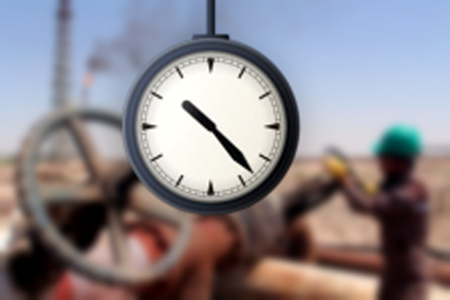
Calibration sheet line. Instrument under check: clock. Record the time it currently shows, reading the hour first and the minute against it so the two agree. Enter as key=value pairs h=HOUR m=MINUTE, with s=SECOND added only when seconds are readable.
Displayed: h=10 m=23
